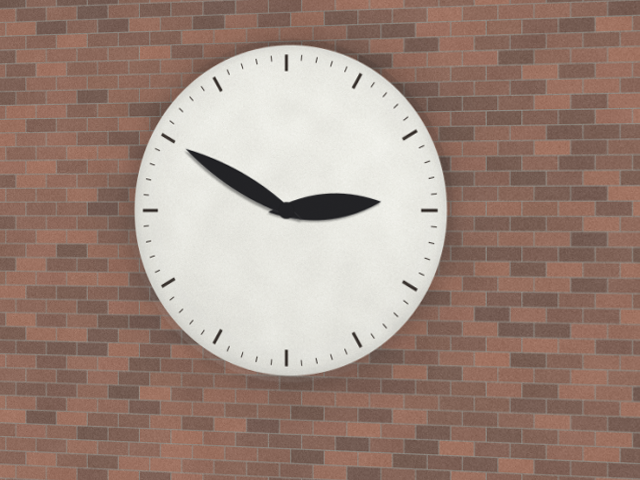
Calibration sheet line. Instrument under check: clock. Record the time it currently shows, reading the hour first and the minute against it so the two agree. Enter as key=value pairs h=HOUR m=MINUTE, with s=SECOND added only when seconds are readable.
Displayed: h=2 m=50
